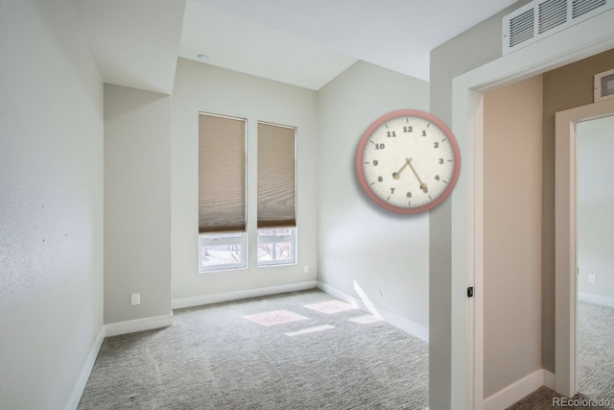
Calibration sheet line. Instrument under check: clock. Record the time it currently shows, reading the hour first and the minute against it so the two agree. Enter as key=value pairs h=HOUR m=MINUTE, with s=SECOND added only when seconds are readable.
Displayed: h=7 m=25
